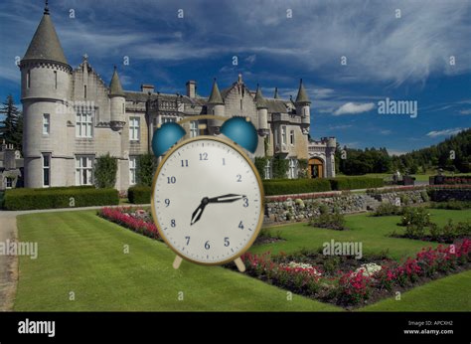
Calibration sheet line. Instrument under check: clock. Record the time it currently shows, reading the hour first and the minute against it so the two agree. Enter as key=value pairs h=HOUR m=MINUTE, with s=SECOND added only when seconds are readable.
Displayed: h=7 m=14
